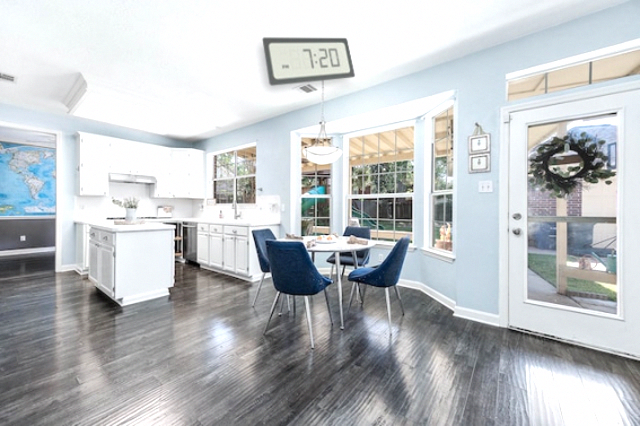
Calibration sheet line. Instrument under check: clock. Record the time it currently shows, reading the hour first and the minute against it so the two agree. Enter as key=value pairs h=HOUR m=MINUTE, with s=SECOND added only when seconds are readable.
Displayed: h=7 m=20
